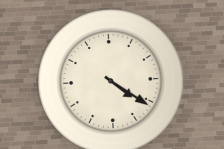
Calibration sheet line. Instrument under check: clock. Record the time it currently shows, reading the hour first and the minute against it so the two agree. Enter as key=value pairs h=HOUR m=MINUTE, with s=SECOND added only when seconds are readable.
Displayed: h=4 m=21
